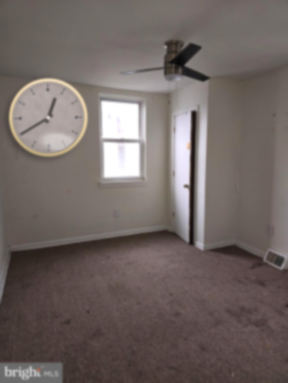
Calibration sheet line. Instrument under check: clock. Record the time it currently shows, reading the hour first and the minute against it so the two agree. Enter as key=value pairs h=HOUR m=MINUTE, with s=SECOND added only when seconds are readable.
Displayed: h=12 m=40
